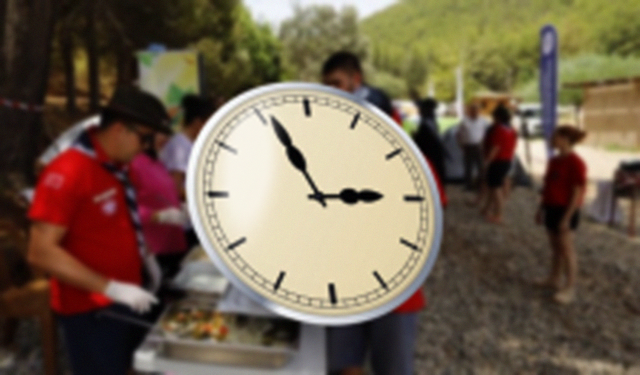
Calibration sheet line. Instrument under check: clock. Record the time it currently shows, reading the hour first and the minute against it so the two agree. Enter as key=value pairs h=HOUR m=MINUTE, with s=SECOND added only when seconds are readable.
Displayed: h=2 m=56
